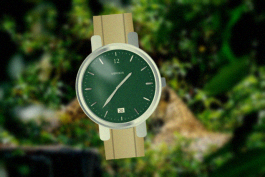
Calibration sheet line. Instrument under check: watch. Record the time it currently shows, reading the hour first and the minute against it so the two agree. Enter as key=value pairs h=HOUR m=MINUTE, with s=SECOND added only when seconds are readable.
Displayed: h=1 m=37
